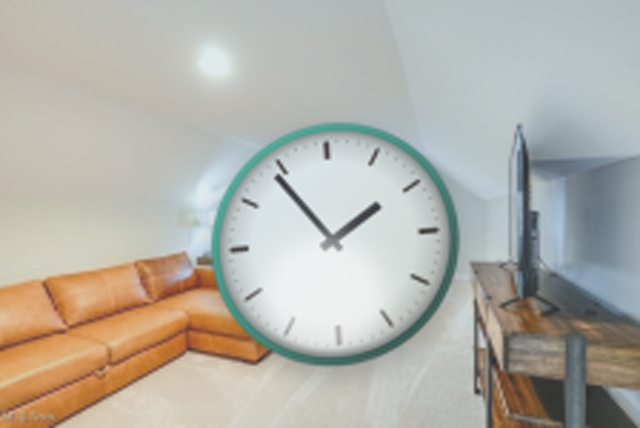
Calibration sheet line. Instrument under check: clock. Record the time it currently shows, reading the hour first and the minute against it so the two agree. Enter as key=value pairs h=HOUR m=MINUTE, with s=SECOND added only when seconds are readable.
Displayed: h=1 m=54
